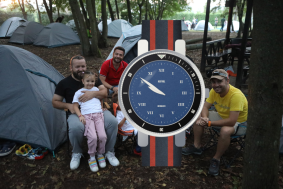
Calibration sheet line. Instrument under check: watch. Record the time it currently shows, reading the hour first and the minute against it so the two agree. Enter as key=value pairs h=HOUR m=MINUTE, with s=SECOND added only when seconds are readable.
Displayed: h=9 m=51
